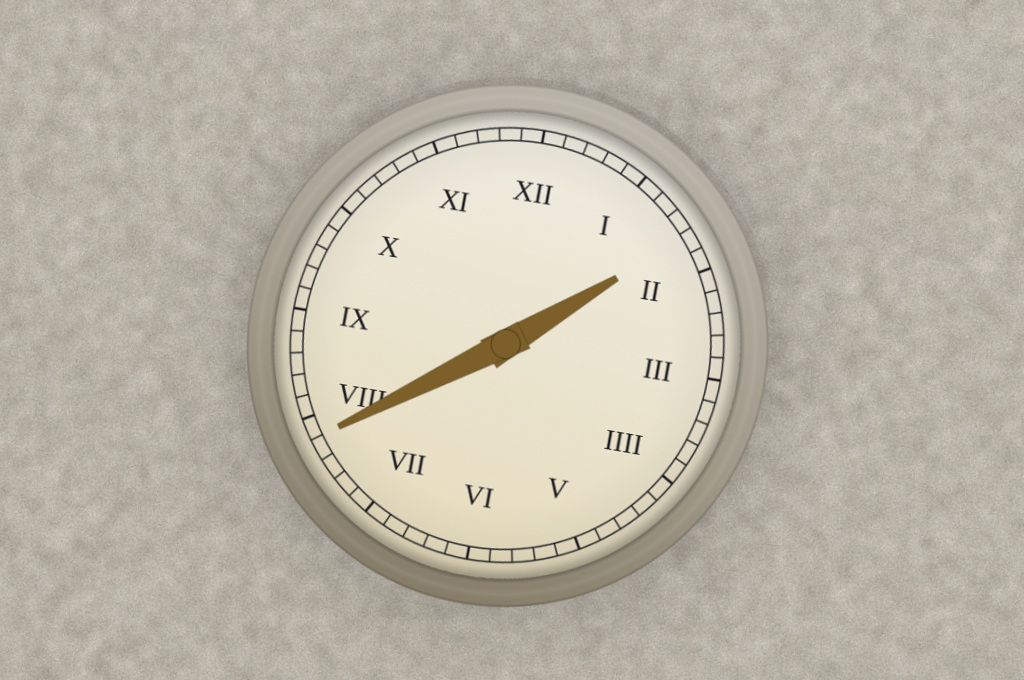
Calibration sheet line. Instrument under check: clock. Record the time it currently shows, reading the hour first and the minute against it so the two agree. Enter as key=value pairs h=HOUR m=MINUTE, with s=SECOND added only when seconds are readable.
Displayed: h=1 m=39
